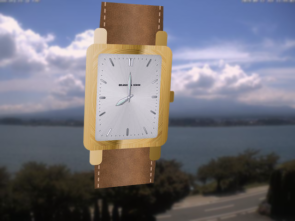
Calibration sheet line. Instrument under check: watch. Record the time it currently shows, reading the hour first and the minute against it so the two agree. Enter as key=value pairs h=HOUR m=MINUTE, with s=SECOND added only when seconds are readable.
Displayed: h=8 m=0
